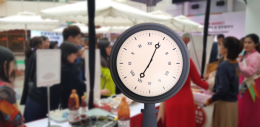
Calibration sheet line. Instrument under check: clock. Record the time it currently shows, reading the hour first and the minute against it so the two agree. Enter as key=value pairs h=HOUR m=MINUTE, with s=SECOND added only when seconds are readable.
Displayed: h=7 m=4
